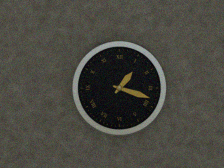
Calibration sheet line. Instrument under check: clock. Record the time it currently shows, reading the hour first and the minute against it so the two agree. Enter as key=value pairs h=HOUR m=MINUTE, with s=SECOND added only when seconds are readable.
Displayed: h=1 m=18
